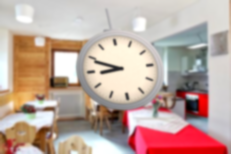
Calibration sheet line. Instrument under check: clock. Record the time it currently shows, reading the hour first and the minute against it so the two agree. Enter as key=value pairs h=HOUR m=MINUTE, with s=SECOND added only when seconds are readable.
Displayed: h=8 m=49
